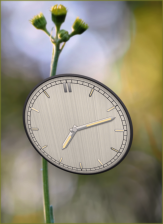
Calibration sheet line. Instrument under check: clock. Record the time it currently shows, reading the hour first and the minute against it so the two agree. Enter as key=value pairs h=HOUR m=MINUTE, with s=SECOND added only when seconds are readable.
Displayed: h=7 m=12
